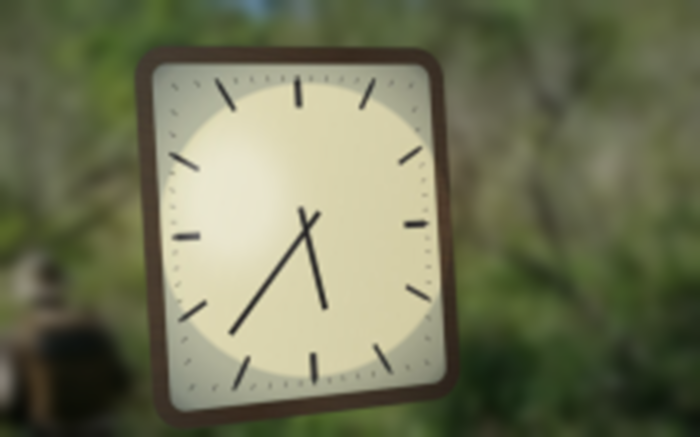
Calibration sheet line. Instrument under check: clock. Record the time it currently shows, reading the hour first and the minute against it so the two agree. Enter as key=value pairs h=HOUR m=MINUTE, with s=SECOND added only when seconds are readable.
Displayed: h=5 m=37
